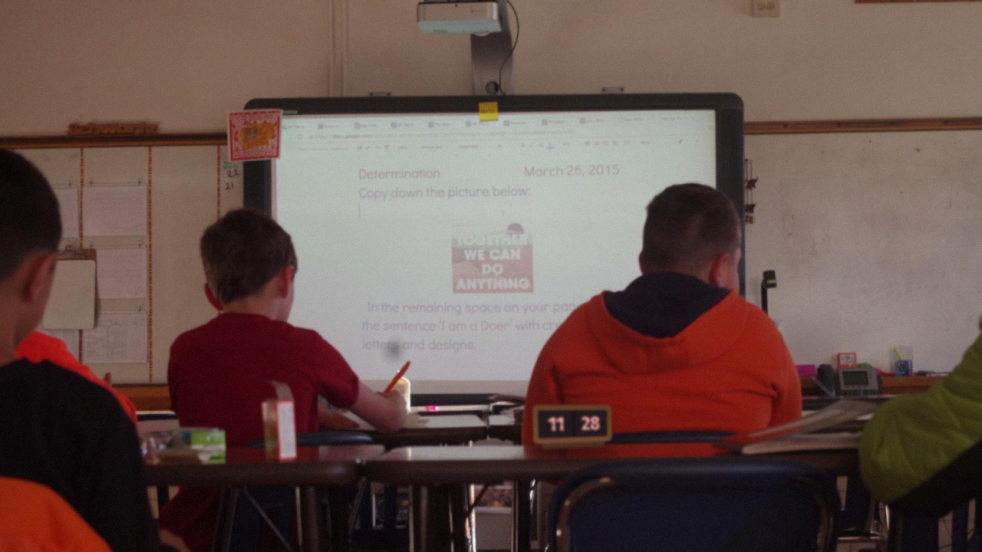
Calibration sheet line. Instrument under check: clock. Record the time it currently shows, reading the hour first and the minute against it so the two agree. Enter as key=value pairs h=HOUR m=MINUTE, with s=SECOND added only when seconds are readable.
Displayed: h=11 m=28
